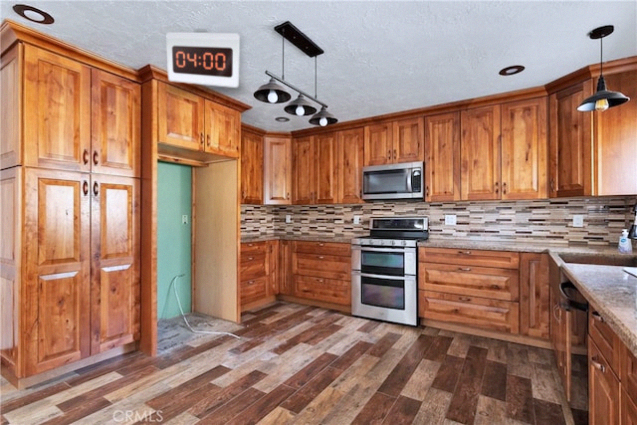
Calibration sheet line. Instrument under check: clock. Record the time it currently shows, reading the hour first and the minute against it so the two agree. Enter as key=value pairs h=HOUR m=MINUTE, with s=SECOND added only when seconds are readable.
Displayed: h=4 m=0
